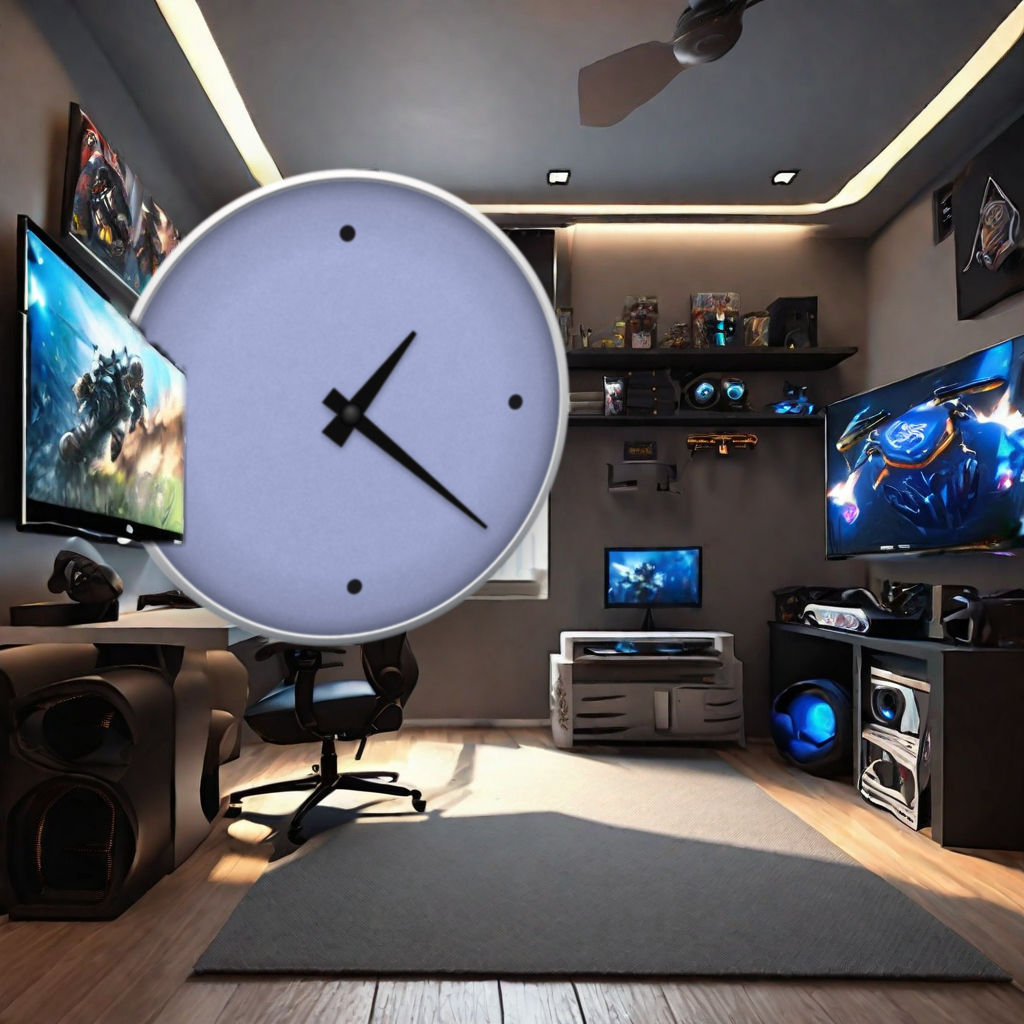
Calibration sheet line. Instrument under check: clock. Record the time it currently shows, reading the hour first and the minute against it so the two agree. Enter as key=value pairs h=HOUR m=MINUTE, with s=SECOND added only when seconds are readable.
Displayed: h=1 m=22
